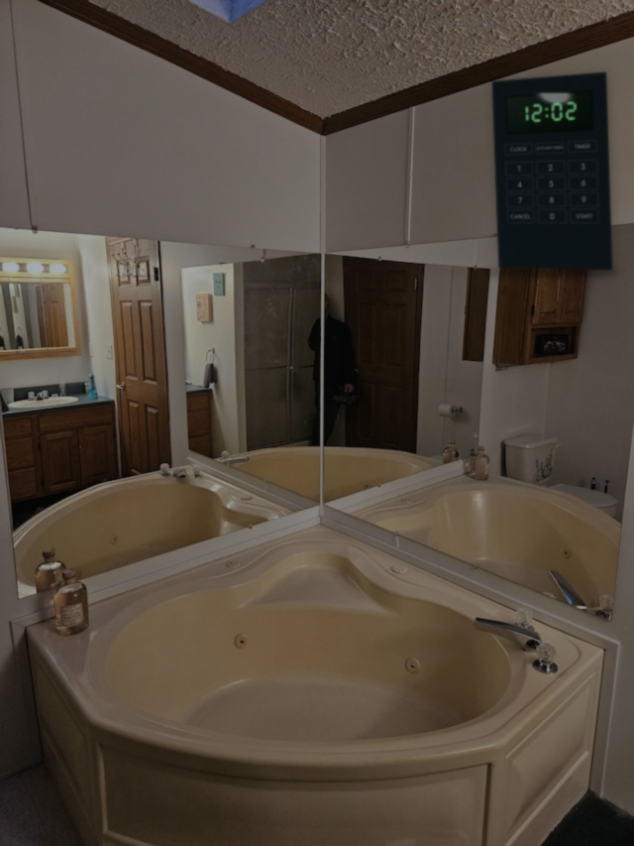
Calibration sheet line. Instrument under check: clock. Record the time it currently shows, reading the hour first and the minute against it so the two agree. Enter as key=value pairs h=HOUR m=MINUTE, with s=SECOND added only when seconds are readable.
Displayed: h=12 m=2
